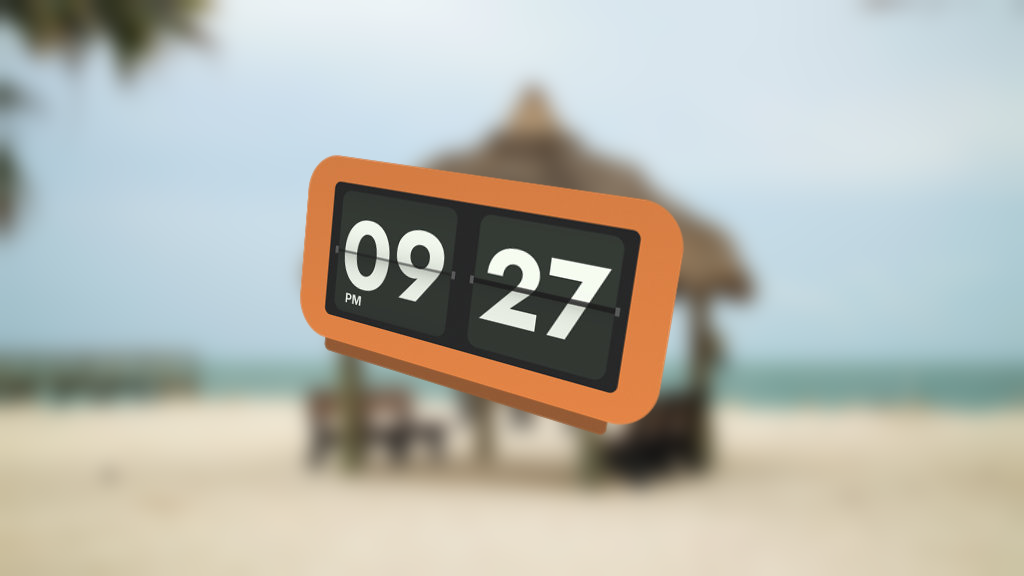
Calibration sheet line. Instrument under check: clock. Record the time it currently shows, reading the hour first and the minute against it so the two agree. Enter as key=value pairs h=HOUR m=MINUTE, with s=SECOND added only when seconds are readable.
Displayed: h=9 m=27
